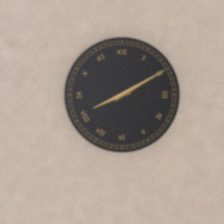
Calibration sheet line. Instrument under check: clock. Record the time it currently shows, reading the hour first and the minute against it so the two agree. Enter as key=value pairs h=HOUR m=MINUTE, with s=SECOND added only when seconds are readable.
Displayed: h=8 m=10
